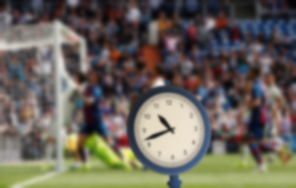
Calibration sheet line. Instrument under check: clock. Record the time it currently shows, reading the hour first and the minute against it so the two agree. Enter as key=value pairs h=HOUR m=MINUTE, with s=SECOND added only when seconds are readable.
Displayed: h=10 m=42
